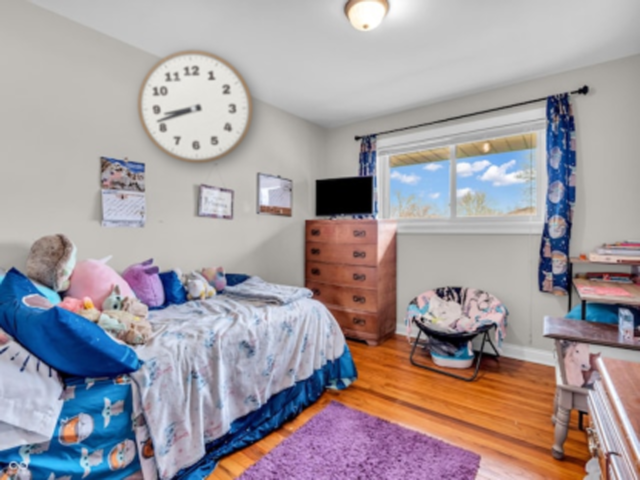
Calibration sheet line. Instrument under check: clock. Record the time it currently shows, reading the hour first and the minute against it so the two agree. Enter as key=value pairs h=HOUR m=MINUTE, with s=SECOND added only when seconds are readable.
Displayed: h=8 m=42
